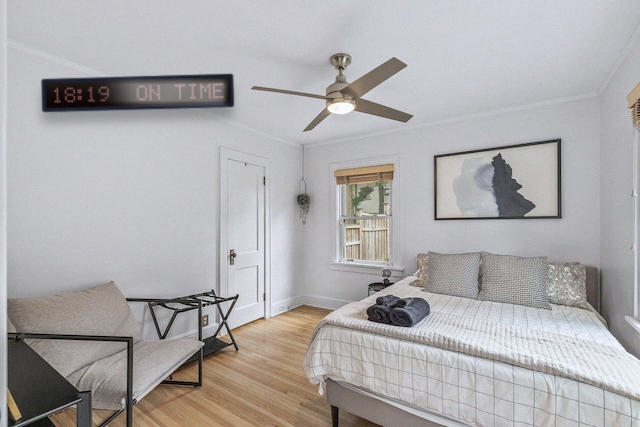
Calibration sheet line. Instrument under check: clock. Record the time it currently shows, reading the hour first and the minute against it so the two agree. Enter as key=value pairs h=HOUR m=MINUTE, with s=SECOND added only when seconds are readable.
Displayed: h=18 m=19
